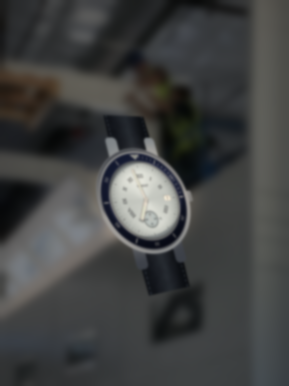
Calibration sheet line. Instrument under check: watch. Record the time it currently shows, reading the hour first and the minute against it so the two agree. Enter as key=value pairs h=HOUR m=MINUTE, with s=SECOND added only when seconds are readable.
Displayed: h=6 m=58
